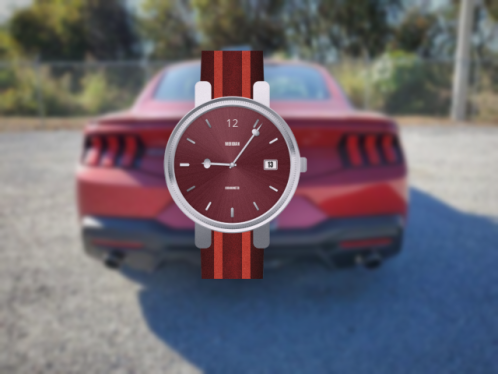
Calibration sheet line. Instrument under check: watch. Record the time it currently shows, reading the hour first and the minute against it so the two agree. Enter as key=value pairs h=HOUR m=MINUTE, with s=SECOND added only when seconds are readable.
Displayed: h=9 m=6
